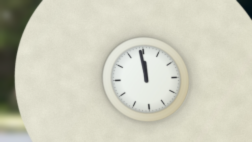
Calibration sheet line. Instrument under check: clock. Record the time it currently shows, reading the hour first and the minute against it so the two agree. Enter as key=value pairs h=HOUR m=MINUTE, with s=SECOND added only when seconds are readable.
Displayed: h=11 m=59
